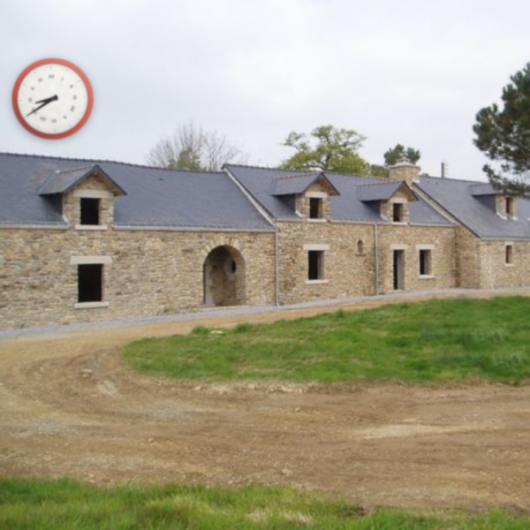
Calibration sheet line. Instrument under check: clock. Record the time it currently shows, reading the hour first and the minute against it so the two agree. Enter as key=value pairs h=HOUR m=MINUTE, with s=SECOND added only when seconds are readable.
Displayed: h=8 m=40
